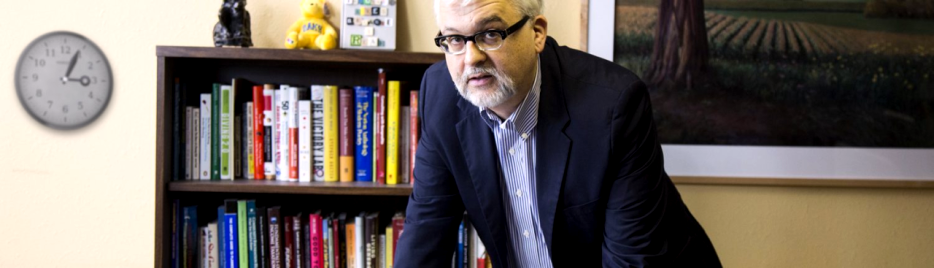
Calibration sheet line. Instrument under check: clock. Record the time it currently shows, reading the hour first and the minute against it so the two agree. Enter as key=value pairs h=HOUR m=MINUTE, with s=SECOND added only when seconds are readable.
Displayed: h=3 m=4
